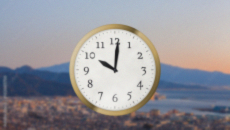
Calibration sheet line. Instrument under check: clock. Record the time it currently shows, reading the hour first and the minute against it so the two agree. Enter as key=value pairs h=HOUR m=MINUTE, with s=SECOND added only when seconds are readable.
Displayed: h=10 m=1
